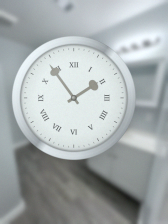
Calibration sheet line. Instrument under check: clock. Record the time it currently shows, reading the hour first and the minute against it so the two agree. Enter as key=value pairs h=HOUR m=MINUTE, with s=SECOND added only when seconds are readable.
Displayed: h=1 m=54
